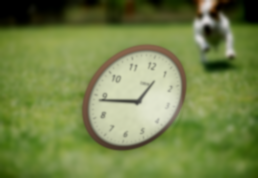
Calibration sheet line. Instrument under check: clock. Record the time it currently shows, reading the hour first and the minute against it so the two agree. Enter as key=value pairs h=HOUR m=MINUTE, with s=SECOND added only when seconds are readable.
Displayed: h=12 m=44
